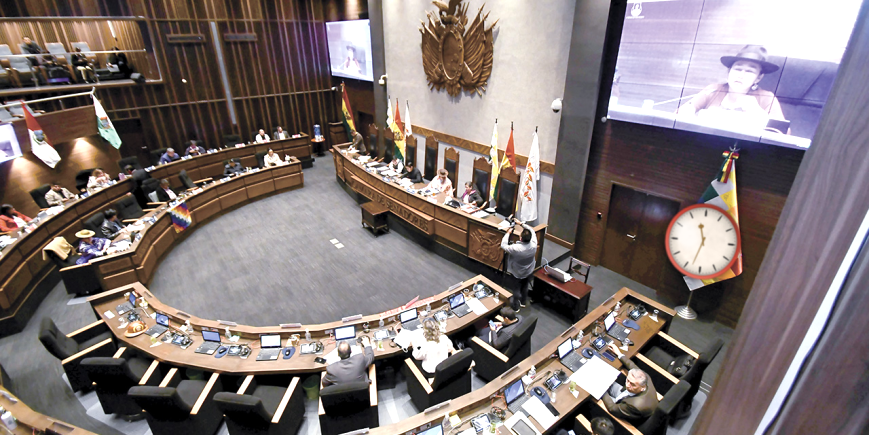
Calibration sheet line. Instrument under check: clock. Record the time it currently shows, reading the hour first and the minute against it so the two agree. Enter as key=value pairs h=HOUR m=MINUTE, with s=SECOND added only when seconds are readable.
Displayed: h=11 m=33
